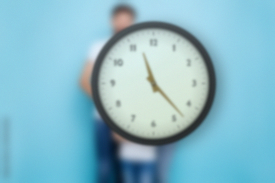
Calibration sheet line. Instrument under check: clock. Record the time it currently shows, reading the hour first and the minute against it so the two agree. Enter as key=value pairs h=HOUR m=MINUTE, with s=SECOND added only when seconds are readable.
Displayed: h=11 m=23
